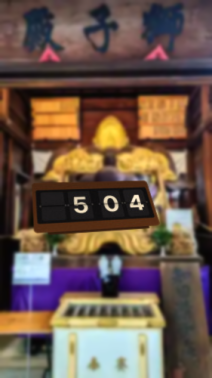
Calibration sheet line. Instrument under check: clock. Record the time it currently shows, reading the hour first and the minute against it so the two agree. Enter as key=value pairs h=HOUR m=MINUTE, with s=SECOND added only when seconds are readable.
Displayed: h=5 m=4
